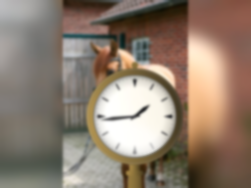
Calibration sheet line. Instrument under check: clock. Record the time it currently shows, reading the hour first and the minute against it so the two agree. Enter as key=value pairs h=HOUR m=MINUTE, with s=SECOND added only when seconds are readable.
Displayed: h=1 m=44
